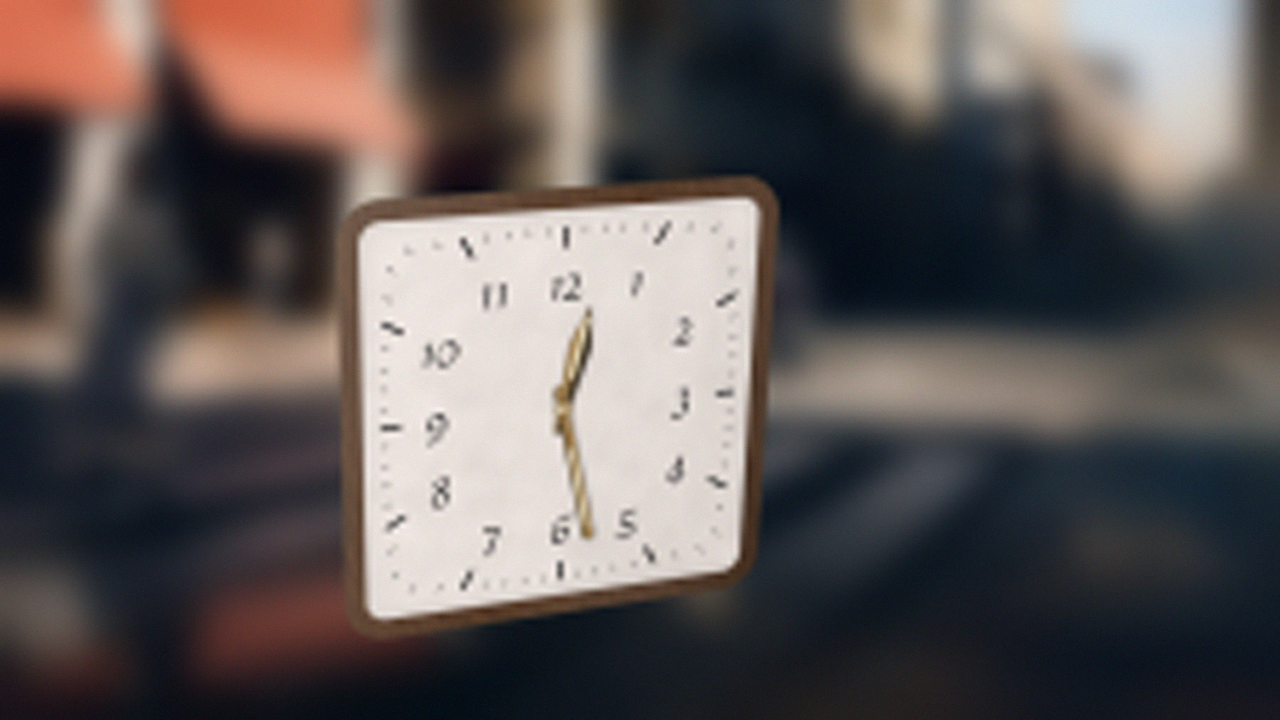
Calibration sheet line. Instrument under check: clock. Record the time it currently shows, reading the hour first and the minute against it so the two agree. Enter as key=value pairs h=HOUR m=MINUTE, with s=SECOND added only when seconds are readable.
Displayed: h=12 m=28
